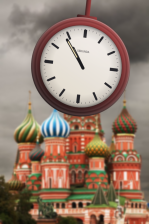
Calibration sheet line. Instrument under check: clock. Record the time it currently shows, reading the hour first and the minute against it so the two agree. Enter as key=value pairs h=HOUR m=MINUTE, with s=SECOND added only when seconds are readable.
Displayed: h=10 m=54
